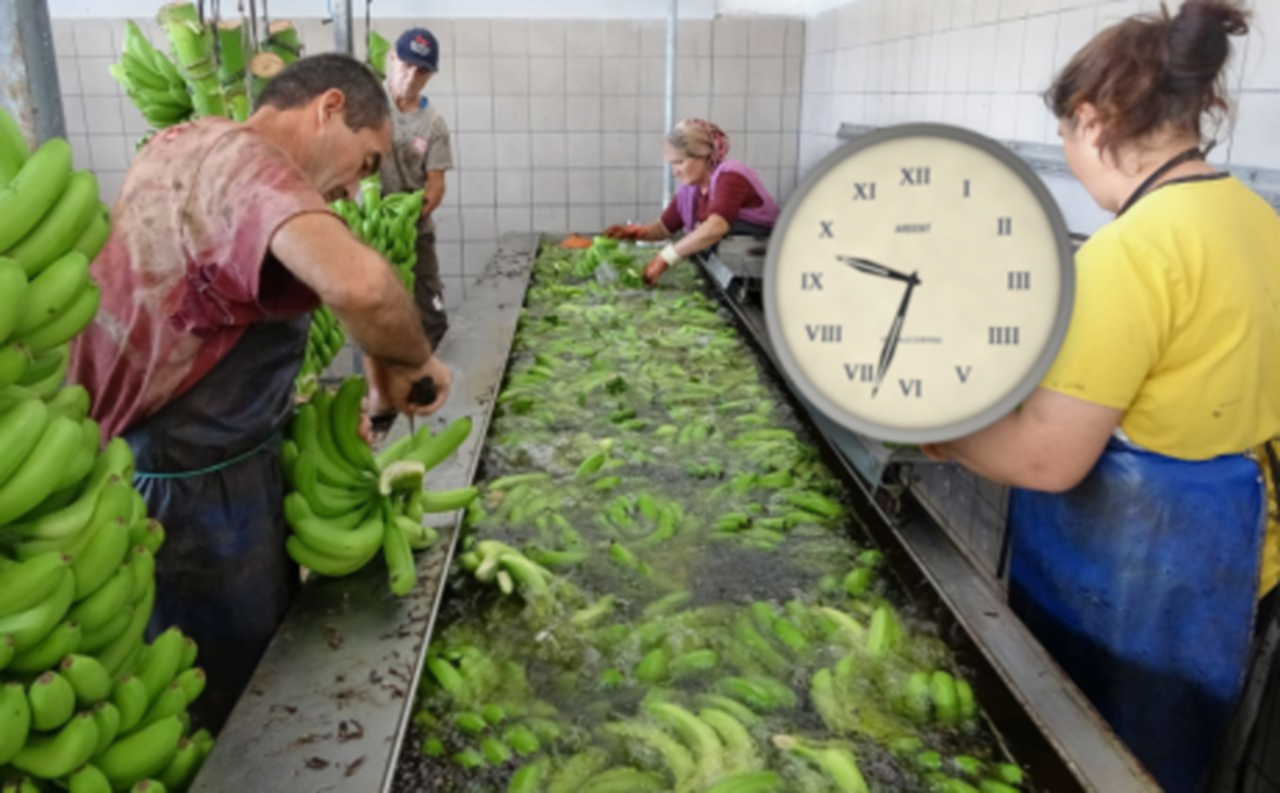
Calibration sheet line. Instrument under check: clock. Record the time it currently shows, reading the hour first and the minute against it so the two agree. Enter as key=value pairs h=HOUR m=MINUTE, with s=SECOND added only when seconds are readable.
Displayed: h=9 m=33
